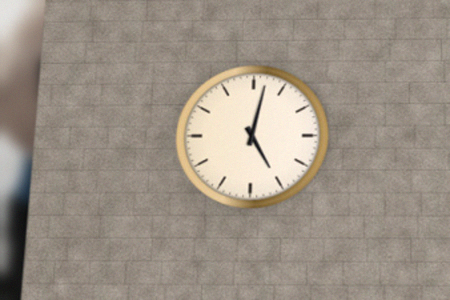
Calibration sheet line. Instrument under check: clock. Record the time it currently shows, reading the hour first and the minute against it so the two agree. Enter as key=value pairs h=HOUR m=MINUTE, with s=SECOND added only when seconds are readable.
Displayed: h=5 m=2
